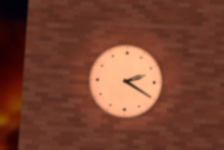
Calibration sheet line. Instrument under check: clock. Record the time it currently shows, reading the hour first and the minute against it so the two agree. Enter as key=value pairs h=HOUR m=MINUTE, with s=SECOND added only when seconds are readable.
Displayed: h=2 m=20
